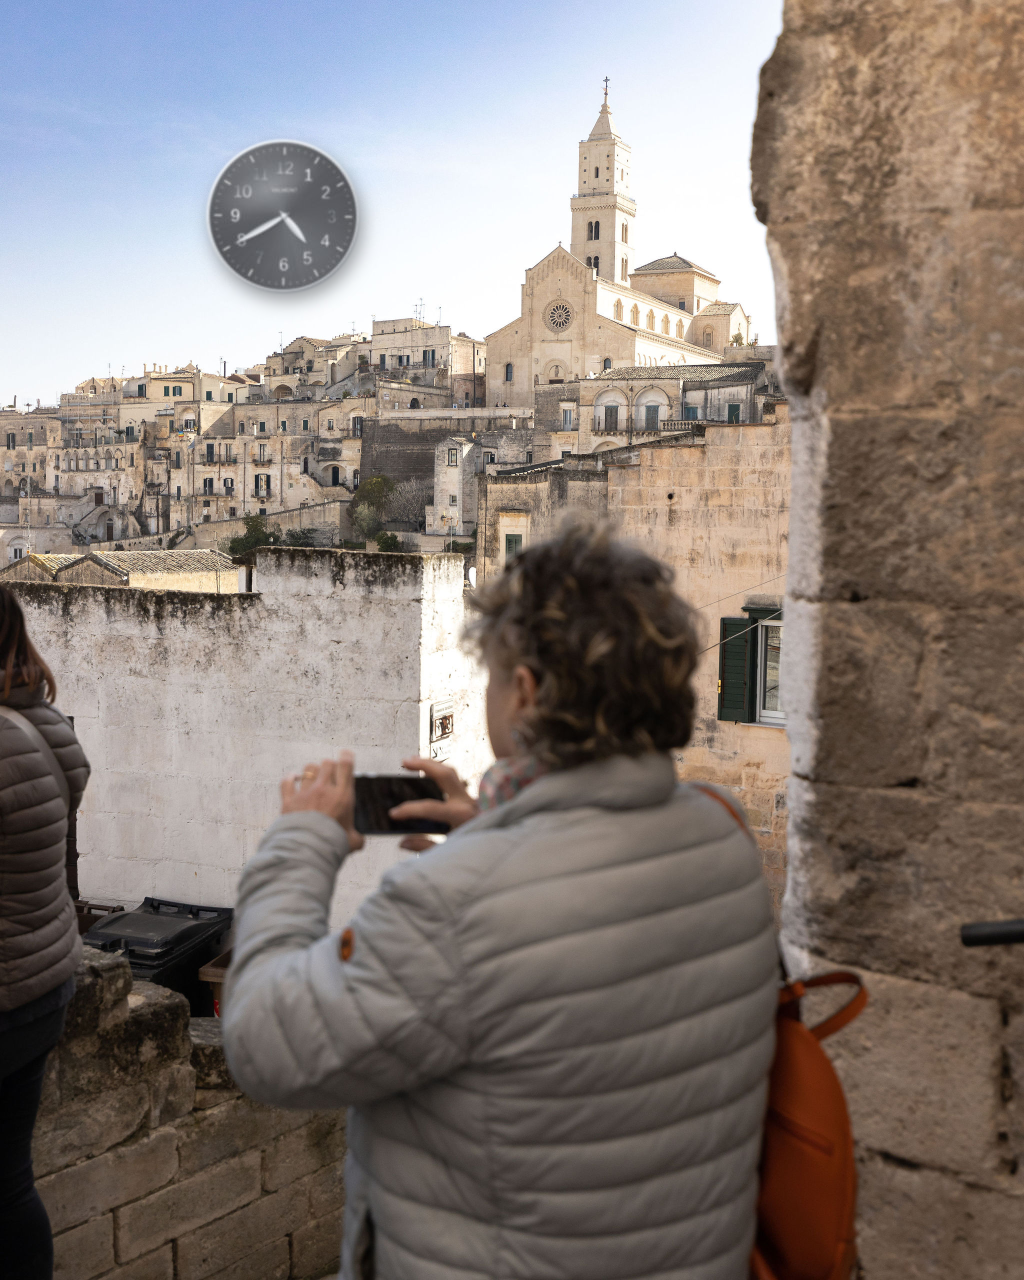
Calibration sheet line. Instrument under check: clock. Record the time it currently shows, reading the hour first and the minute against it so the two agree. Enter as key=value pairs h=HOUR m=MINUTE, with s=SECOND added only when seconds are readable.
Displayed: h=4 m=40
